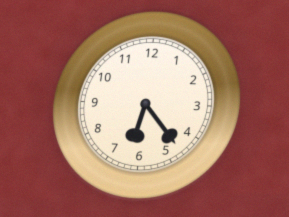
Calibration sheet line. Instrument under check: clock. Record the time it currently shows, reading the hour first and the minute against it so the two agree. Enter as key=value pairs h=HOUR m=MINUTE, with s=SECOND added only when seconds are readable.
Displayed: h=6 m=23
